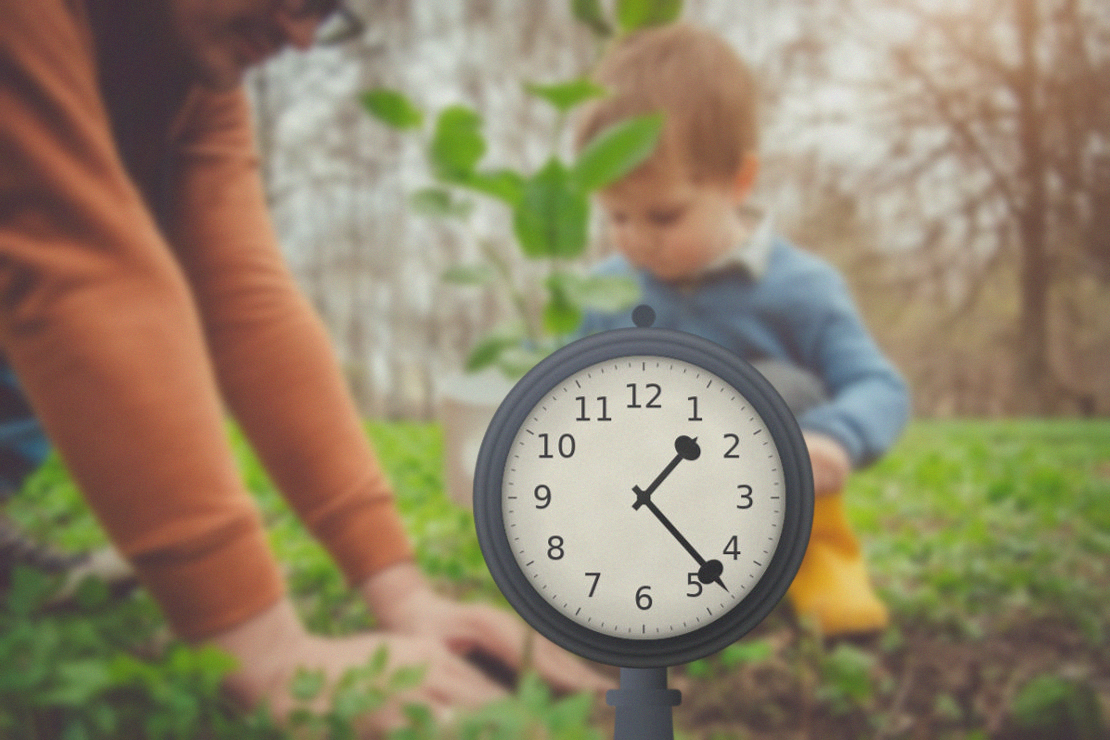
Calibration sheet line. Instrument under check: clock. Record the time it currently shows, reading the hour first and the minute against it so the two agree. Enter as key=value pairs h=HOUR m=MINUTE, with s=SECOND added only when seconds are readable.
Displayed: h=1 m=23
